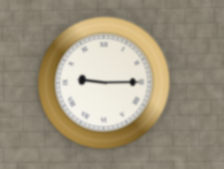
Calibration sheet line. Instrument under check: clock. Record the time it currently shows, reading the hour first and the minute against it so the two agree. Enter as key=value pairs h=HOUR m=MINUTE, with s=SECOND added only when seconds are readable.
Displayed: h=9 m=15
